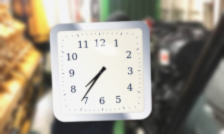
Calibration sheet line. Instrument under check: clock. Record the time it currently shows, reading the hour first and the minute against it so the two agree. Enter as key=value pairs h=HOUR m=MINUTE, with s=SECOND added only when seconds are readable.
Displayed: h=7 m=36
